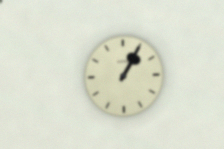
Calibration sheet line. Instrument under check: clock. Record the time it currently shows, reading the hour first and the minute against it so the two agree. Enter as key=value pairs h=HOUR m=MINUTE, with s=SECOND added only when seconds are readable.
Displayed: h=1 m=5
